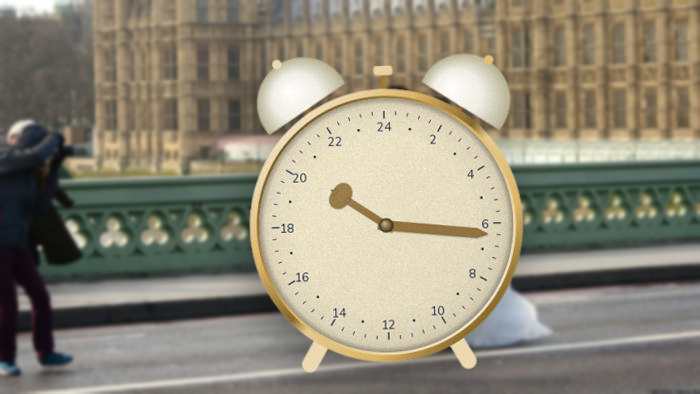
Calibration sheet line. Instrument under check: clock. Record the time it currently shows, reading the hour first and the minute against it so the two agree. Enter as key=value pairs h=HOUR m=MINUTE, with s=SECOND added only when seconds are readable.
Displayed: h=20 m=16
